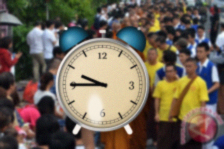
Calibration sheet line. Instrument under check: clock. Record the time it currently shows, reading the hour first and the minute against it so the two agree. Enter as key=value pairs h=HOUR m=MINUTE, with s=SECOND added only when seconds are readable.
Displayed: h=9 m=45
